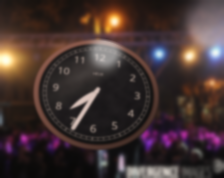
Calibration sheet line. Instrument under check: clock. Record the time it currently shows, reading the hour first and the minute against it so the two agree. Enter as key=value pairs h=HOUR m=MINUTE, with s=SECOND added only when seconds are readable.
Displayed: h=7 m=34
